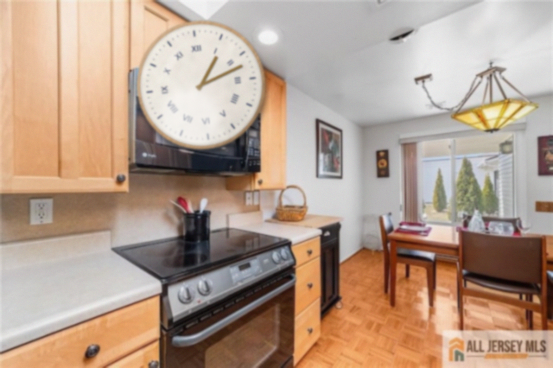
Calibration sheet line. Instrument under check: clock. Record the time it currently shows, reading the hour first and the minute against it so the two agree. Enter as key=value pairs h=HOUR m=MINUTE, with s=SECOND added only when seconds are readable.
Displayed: h=1 m=12
